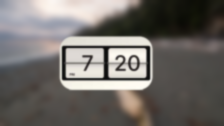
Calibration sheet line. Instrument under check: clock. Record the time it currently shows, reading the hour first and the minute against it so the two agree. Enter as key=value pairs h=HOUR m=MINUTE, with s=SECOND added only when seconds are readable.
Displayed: h=7 m=20
